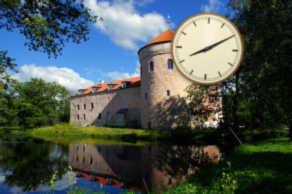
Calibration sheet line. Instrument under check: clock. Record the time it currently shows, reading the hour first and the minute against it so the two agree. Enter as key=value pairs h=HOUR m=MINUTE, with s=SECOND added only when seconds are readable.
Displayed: h=8 m=10
